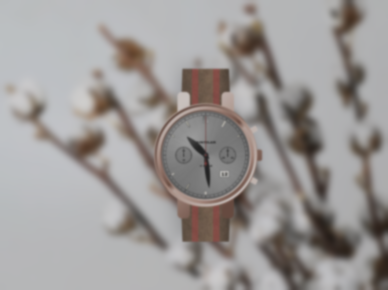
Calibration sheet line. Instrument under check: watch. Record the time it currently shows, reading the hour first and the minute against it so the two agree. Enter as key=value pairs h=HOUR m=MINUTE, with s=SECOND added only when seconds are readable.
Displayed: h=10 m=29
